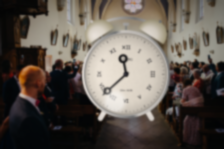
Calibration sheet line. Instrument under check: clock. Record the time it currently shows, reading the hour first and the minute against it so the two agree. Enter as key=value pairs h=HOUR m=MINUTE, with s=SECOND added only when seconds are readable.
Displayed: h=11 m=38
